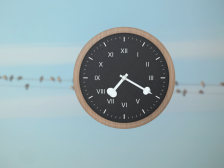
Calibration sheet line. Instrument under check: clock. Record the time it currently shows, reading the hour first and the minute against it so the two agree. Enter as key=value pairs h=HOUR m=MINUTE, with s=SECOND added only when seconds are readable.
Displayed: h=7 m=20
